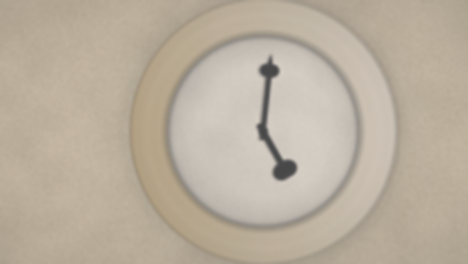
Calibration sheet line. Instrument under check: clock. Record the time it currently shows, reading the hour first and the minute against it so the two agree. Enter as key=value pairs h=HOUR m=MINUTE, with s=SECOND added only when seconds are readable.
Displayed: h=5 m=1
